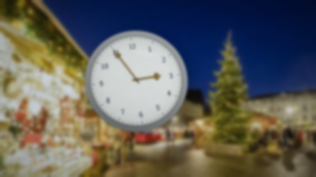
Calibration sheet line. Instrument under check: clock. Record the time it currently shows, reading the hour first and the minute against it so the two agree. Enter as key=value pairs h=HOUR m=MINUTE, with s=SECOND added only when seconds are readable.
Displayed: h=2 m=55
